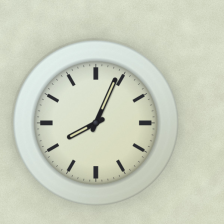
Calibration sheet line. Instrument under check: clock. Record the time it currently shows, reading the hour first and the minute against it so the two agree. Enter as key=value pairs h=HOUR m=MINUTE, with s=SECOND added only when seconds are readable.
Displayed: h=8 m=4
